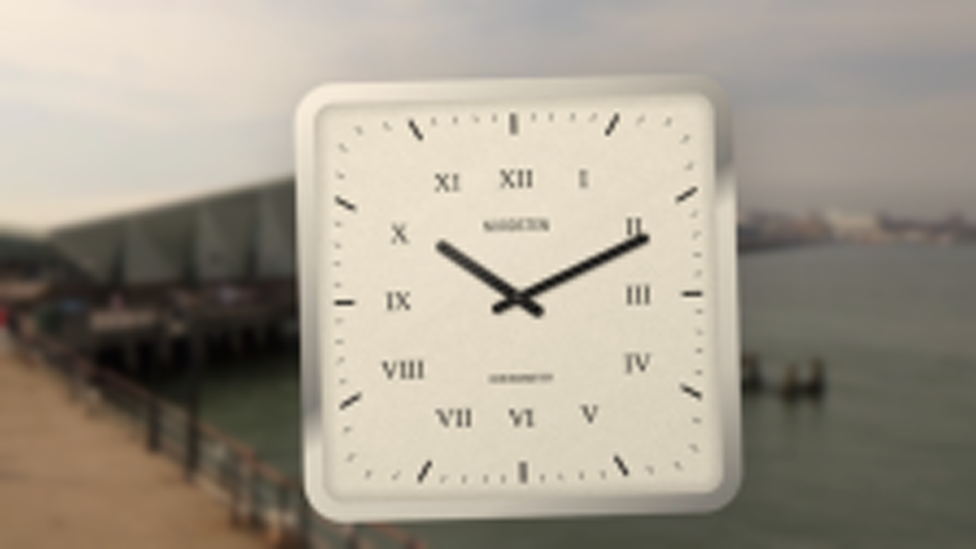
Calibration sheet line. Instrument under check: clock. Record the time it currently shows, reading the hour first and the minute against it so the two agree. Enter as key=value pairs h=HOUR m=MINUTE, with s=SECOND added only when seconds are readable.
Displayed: h=10 m=11
